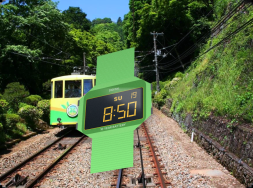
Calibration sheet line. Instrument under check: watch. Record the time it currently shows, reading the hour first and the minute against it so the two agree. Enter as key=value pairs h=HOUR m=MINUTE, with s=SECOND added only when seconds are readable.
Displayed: h=8 m=50
